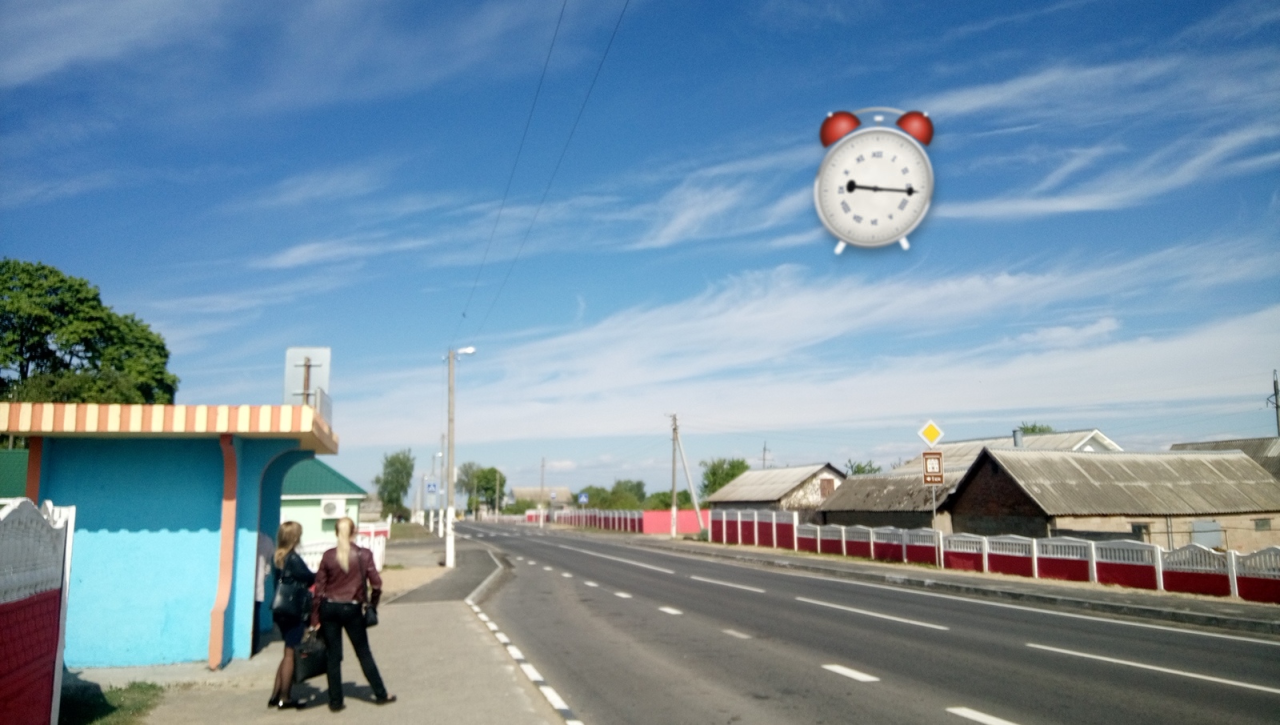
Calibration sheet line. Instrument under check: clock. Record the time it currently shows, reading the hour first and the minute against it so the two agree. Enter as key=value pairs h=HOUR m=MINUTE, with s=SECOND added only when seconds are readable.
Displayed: h=9 m=16
